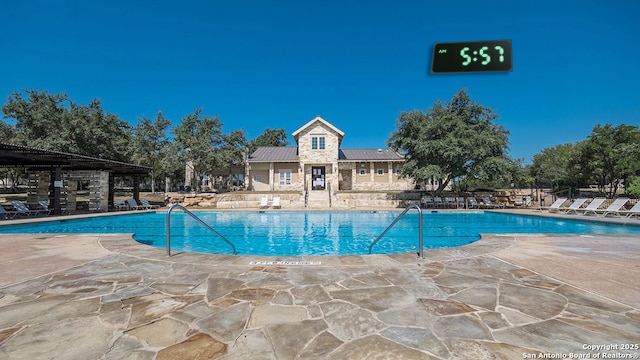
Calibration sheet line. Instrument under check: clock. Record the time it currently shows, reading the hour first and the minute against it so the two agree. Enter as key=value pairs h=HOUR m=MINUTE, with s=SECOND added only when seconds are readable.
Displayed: h=5 m=57
